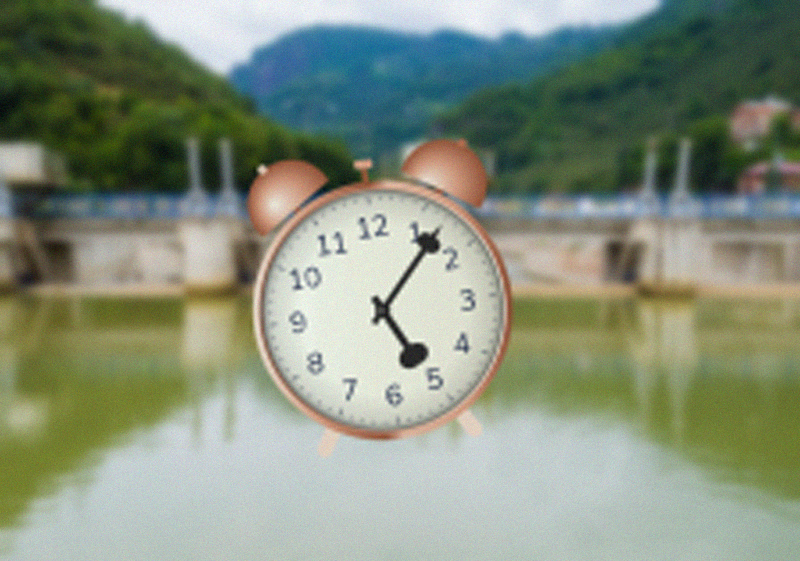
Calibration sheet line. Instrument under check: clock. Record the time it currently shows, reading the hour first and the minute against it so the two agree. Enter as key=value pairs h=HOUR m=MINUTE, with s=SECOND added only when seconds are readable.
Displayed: h=5 m=7
